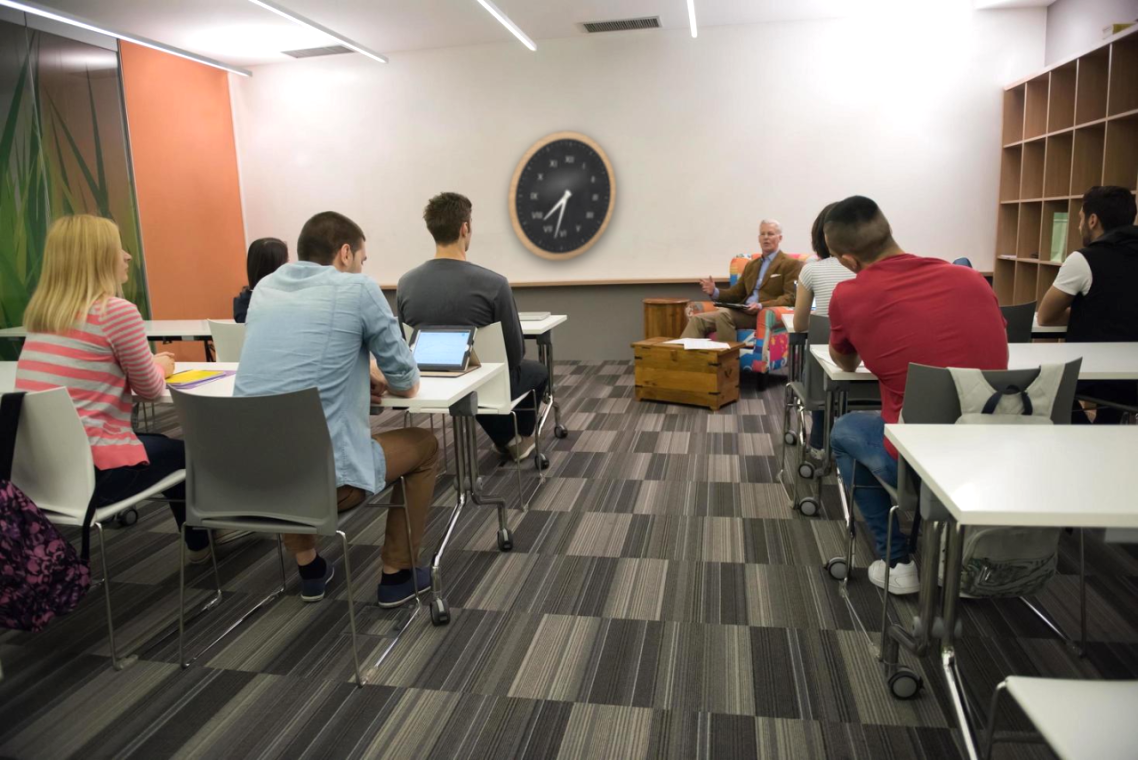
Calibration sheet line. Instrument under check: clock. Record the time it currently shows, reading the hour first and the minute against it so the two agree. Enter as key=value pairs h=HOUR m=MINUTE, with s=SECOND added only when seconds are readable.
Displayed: h=7 m=32
